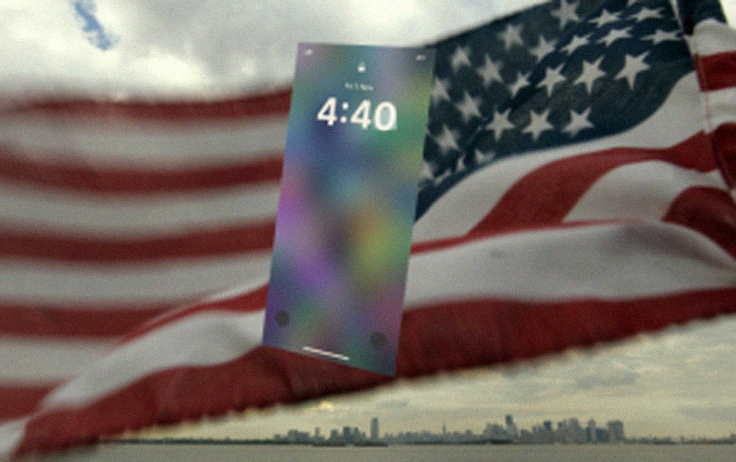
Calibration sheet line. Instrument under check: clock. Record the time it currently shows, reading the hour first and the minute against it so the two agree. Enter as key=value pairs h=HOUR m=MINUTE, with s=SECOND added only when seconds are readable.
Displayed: h=4 m=40
